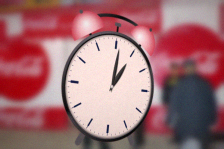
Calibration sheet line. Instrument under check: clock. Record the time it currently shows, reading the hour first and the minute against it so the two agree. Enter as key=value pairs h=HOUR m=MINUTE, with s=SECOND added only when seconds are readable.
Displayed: h=1 m=1
